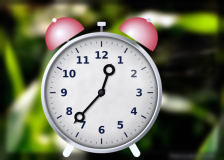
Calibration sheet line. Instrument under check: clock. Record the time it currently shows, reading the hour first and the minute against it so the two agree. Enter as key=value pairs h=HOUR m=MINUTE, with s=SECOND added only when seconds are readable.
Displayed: h=12 m=37
